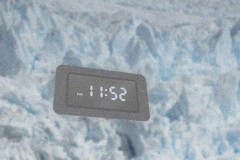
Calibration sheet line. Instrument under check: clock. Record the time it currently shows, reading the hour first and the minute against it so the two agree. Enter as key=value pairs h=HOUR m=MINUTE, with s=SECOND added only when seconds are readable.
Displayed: h=11 m=52
